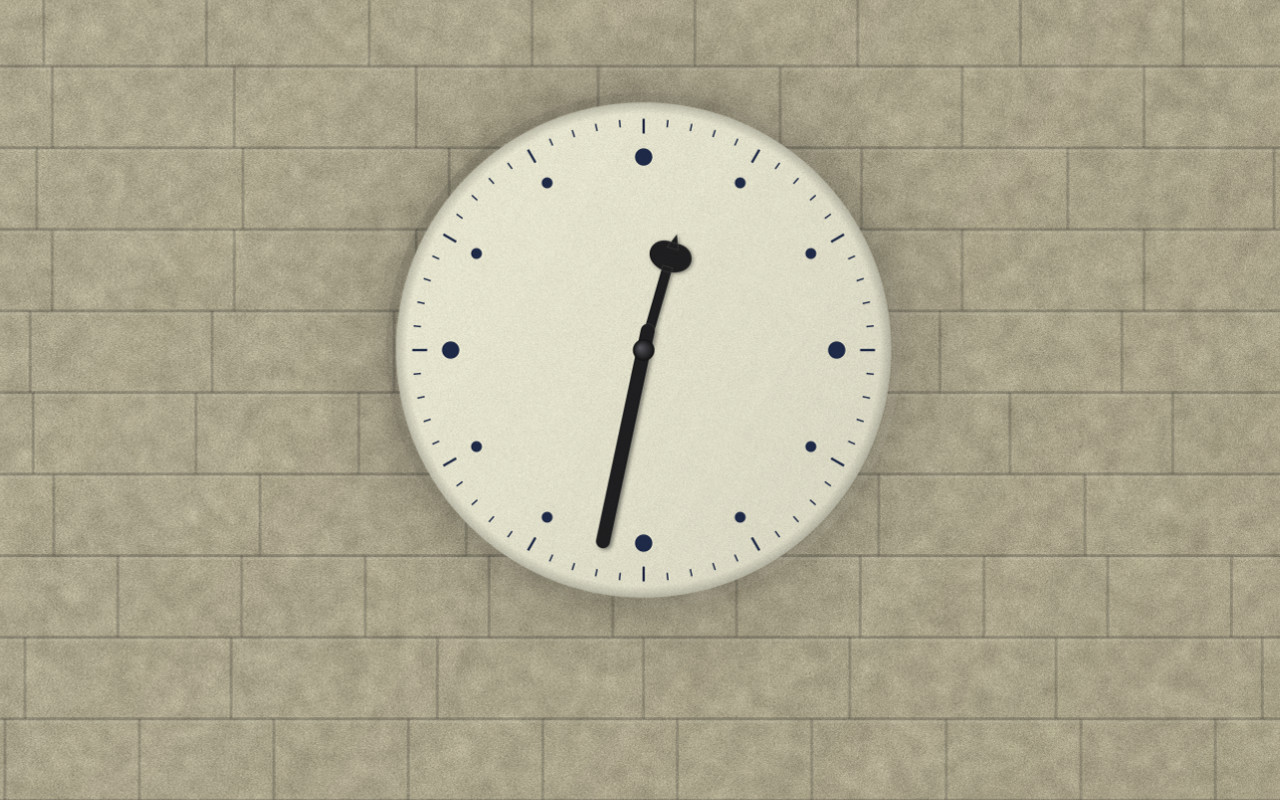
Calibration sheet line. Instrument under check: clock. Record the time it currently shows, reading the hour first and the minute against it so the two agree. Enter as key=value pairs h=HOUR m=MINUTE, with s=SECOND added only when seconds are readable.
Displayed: h=12 m=32
